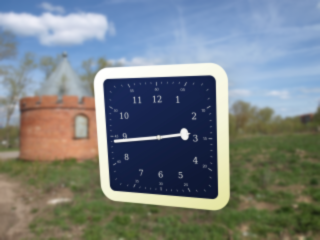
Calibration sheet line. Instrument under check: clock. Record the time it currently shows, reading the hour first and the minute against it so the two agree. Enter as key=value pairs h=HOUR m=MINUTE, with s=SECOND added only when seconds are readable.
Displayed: h=2 m=44
